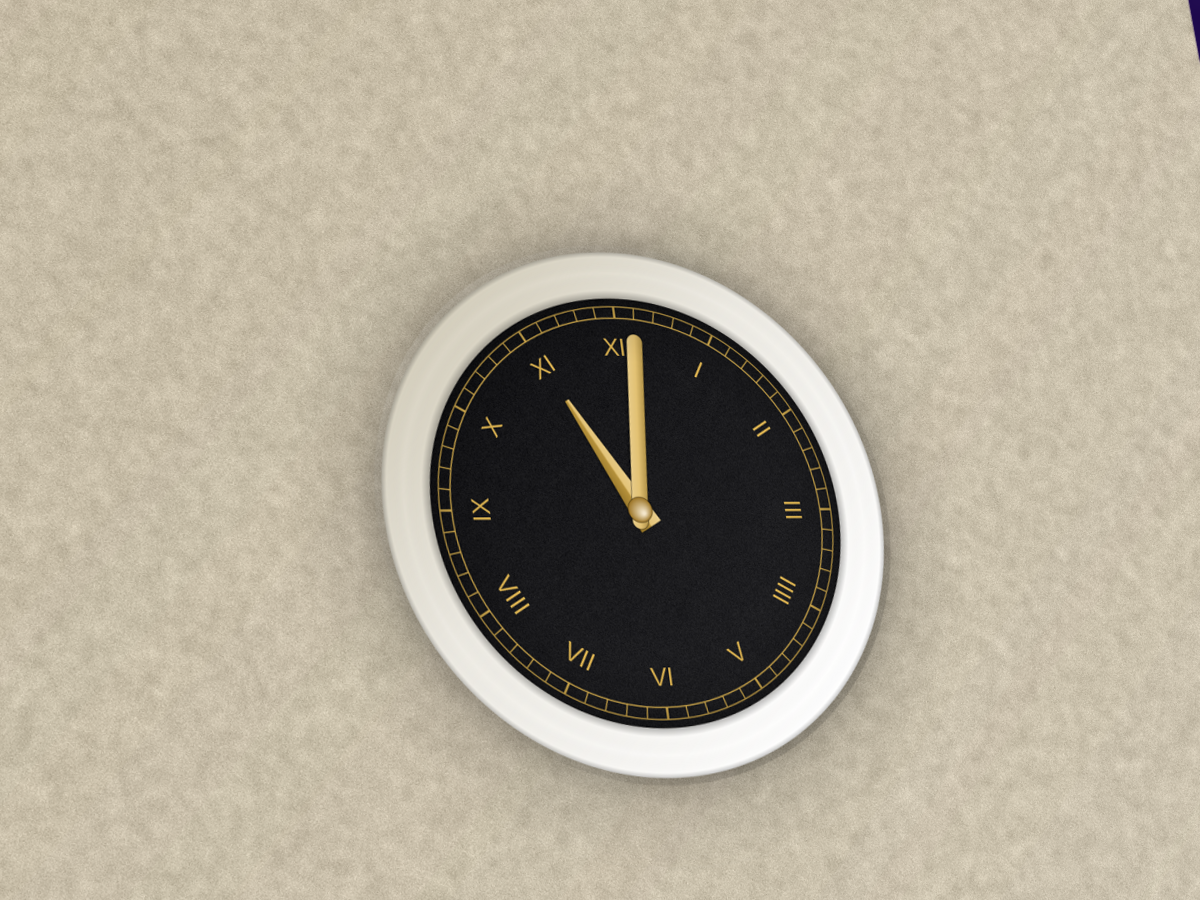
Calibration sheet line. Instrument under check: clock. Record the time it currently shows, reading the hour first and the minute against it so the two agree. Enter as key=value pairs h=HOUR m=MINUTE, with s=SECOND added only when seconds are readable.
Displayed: h=11 m=1
